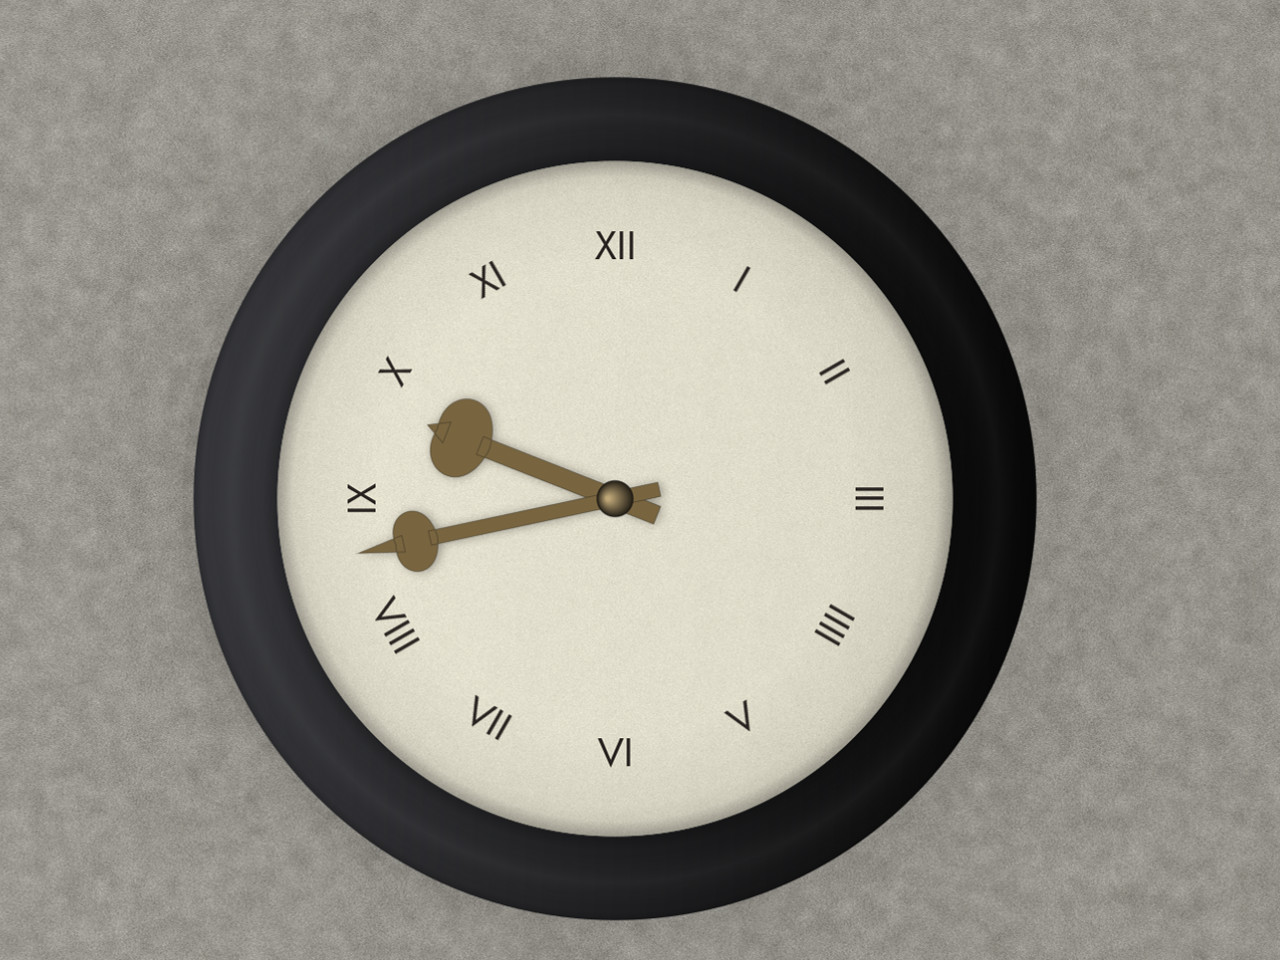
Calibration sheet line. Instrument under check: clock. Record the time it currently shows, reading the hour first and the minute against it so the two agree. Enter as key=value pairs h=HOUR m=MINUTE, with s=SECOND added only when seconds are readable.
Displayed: h=9 m=43
